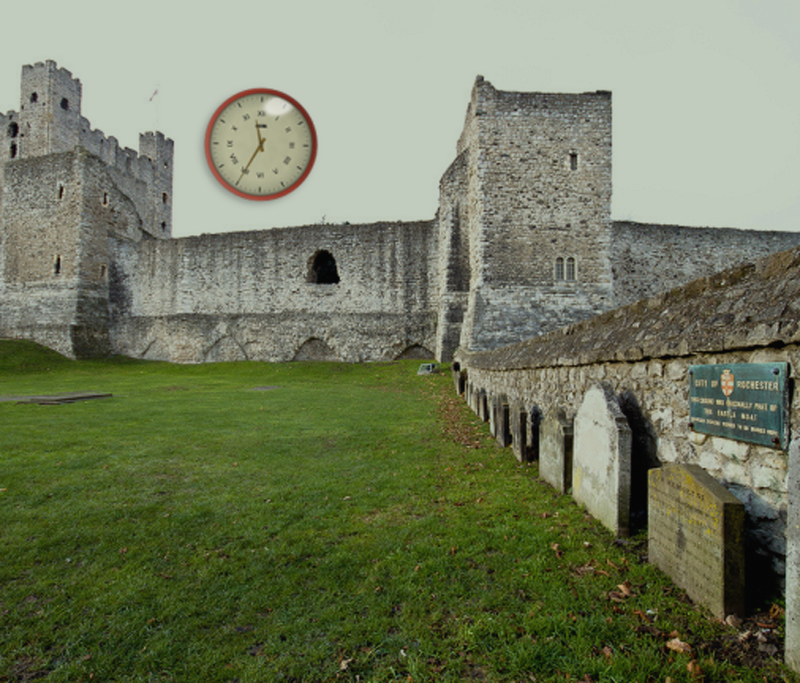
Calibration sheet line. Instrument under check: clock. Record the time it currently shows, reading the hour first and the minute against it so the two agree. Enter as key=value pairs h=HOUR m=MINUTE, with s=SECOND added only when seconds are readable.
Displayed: h=11 m=35
